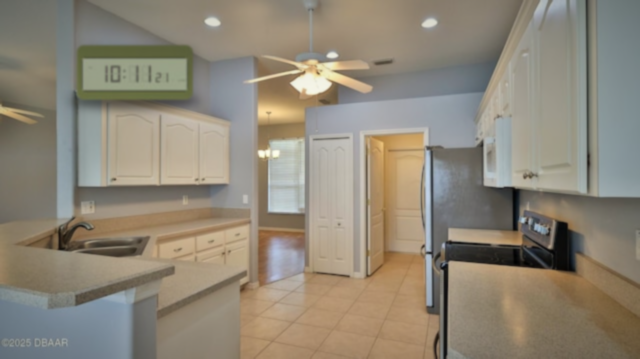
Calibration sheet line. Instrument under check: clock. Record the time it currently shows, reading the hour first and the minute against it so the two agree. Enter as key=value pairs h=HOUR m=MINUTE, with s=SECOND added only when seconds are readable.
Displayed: h=10 m=11
